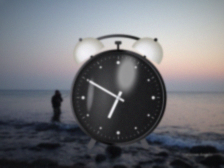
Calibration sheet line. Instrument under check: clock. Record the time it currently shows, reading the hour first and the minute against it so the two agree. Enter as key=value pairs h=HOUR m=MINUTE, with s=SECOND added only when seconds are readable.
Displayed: h=6 m=50
